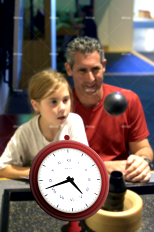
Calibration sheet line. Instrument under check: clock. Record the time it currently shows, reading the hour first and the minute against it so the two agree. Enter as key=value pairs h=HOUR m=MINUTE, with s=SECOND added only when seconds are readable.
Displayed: h=4 m=42
